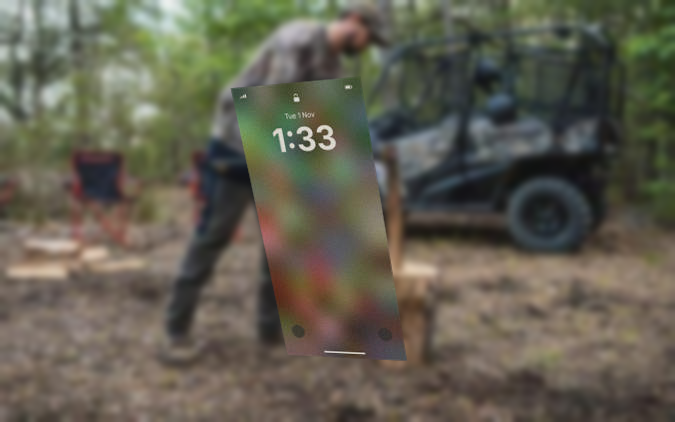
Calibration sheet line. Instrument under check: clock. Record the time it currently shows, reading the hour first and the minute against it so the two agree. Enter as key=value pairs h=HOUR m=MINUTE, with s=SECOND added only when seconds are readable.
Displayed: h=1 m=33
